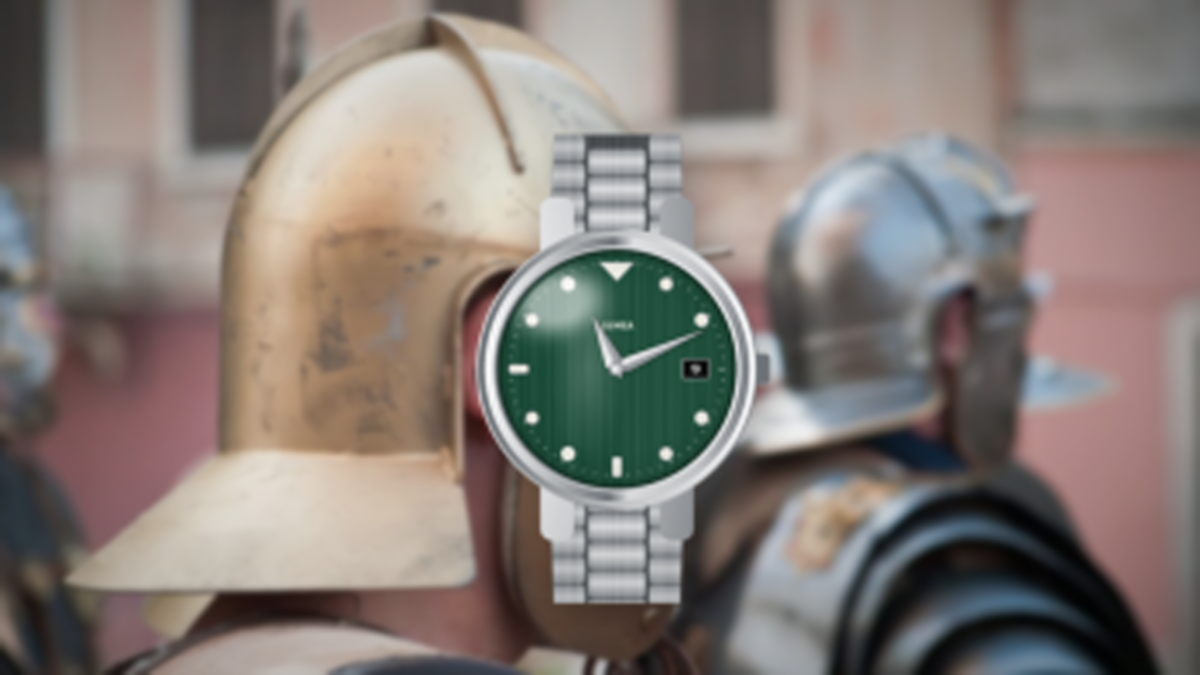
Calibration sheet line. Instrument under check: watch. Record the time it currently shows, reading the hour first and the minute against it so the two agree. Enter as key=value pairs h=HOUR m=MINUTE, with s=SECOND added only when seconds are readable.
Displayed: h=11 m=11
